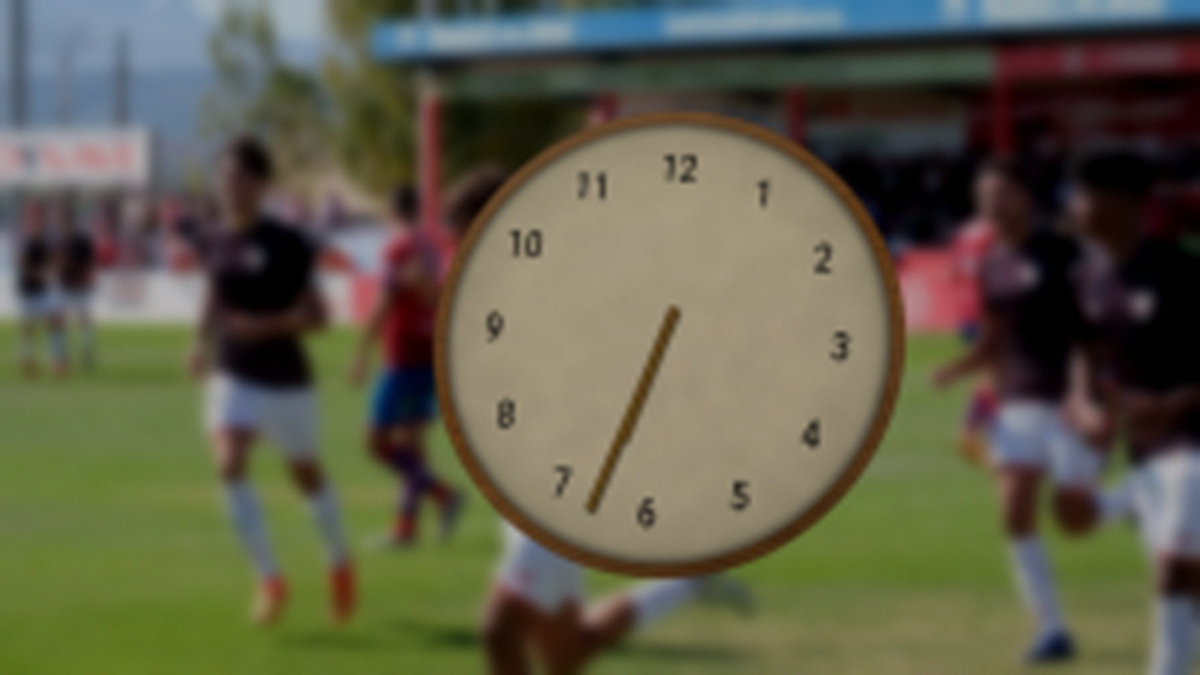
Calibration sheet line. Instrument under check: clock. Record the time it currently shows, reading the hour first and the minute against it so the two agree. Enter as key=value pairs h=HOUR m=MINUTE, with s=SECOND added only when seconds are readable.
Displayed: h=6 m=33
